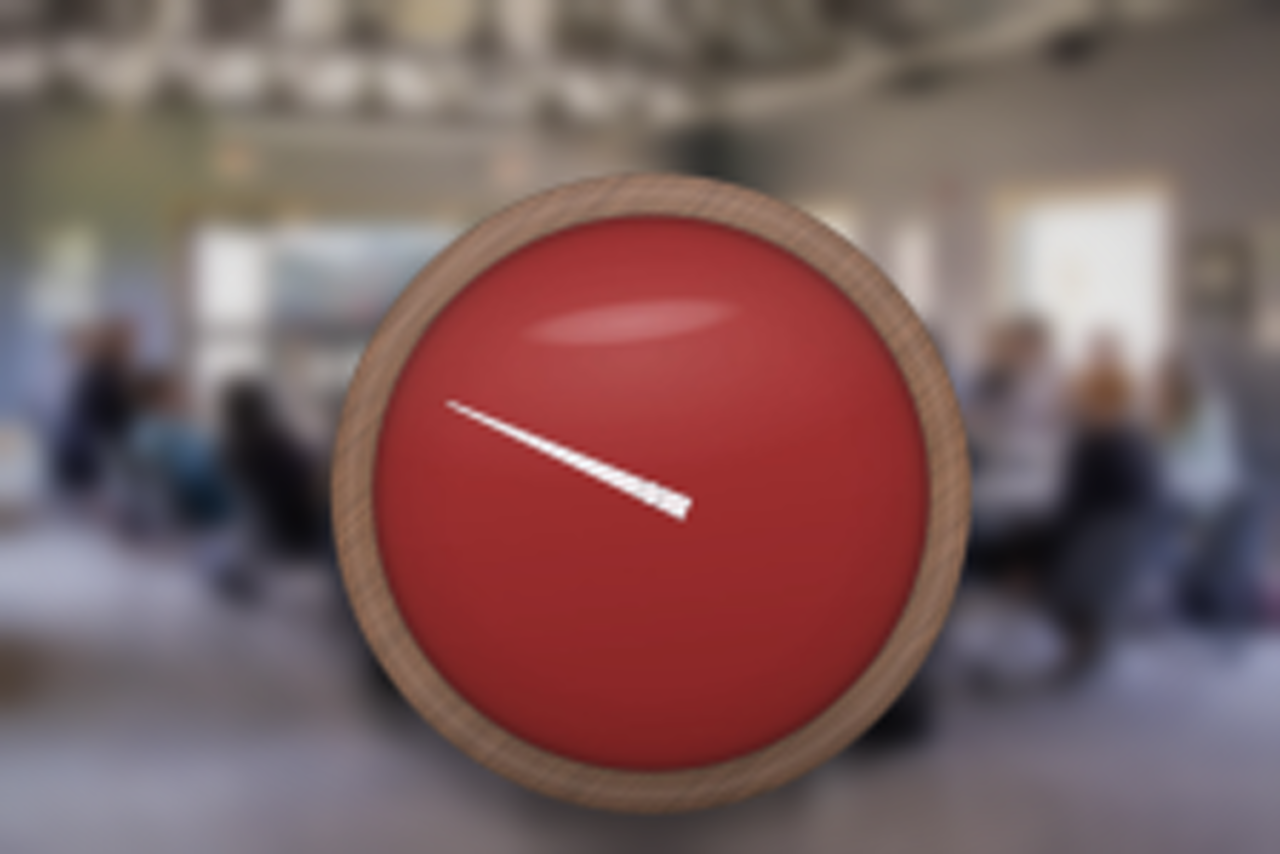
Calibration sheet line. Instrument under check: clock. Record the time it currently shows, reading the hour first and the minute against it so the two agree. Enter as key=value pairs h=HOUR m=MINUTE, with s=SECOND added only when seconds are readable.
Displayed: h=9 m=49
